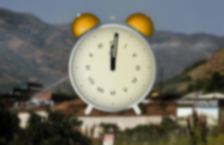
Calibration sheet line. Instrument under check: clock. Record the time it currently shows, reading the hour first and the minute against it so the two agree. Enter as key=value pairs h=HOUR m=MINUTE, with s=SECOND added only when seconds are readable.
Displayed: h=12 m=1
